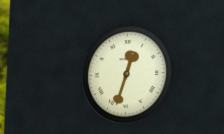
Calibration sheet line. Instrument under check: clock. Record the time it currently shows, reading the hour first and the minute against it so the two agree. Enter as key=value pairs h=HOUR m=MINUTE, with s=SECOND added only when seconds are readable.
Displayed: h=12 m=33
